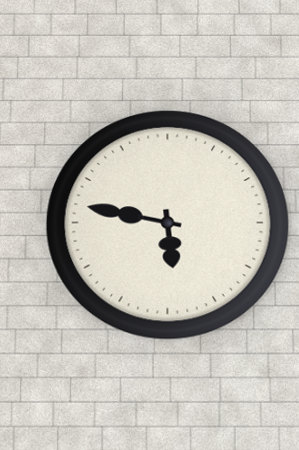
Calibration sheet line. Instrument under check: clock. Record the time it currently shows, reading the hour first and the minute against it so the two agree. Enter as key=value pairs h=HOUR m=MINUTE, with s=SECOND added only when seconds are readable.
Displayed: h=5 m=47
